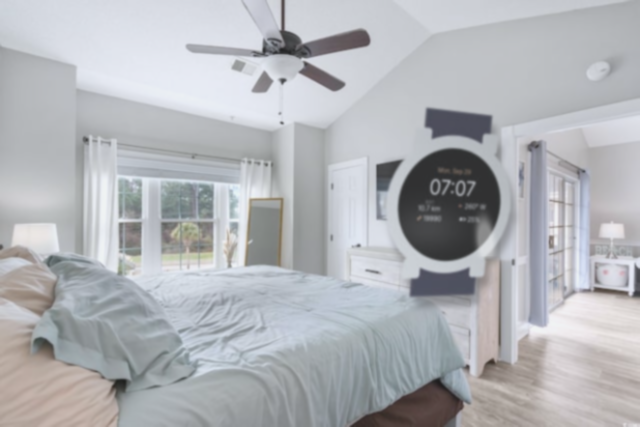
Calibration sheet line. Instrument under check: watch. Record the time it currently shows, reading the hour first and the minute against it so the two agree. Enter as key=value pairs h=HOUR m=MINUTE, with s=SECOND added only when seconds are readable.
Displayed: h=7 m=7
